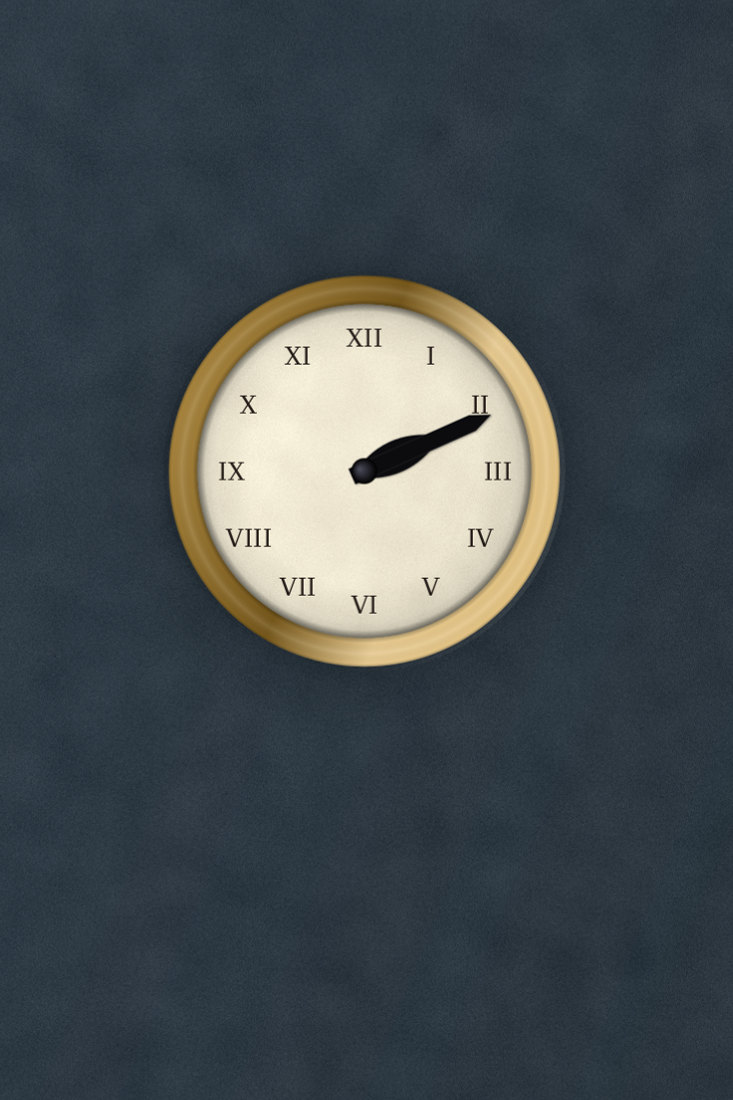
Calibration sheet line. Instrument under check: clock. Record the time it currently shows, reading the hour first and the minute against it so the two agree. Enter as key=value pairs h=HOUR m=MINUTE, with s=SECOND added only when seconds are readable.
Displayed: h=2 m=11
